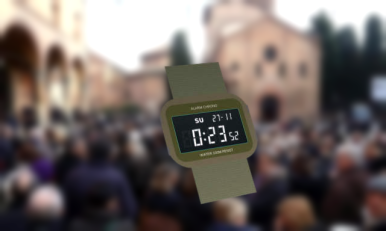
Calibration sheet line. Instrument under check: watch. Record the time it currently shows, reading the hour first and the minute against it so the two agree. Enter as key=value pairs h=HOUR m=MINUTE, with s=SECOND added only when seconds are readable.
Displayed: h=0 m=23
